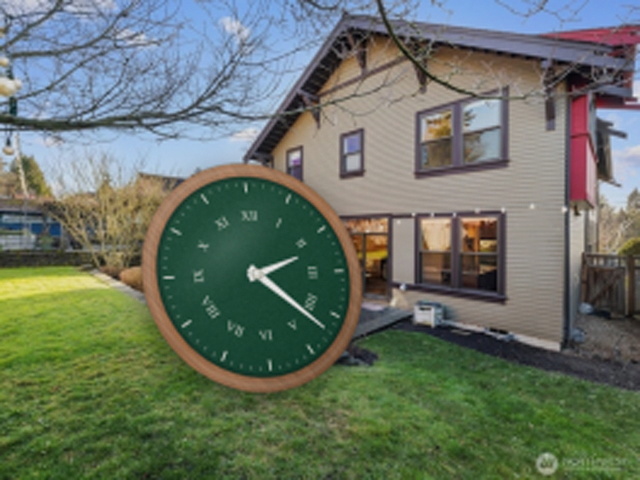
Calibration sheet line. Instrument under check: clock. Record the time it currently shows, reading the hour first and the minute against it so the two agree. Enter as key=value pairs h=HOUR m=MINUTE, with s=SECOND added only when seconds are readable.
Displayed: h=2 m=22
